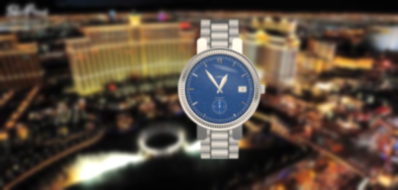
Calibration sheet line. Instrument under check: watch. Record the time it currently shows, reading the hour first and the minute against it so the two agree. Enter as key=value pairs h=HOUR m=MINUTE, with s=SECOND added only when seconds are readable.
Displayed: h=12 m=54
